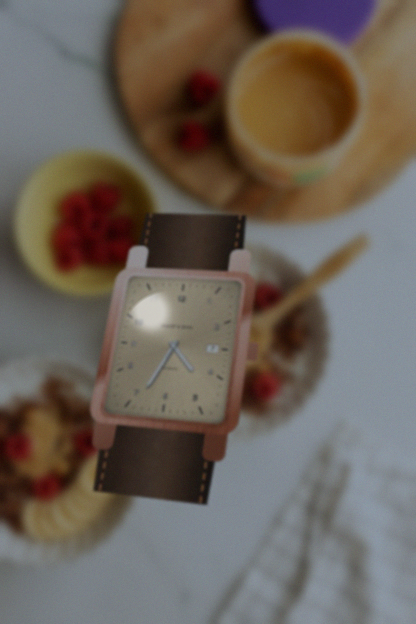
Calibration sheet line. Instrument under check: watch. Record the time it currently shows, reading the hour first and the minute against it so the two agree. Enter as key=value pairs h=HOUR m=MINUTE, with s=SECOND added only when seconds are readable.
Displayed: h=4 m=34
